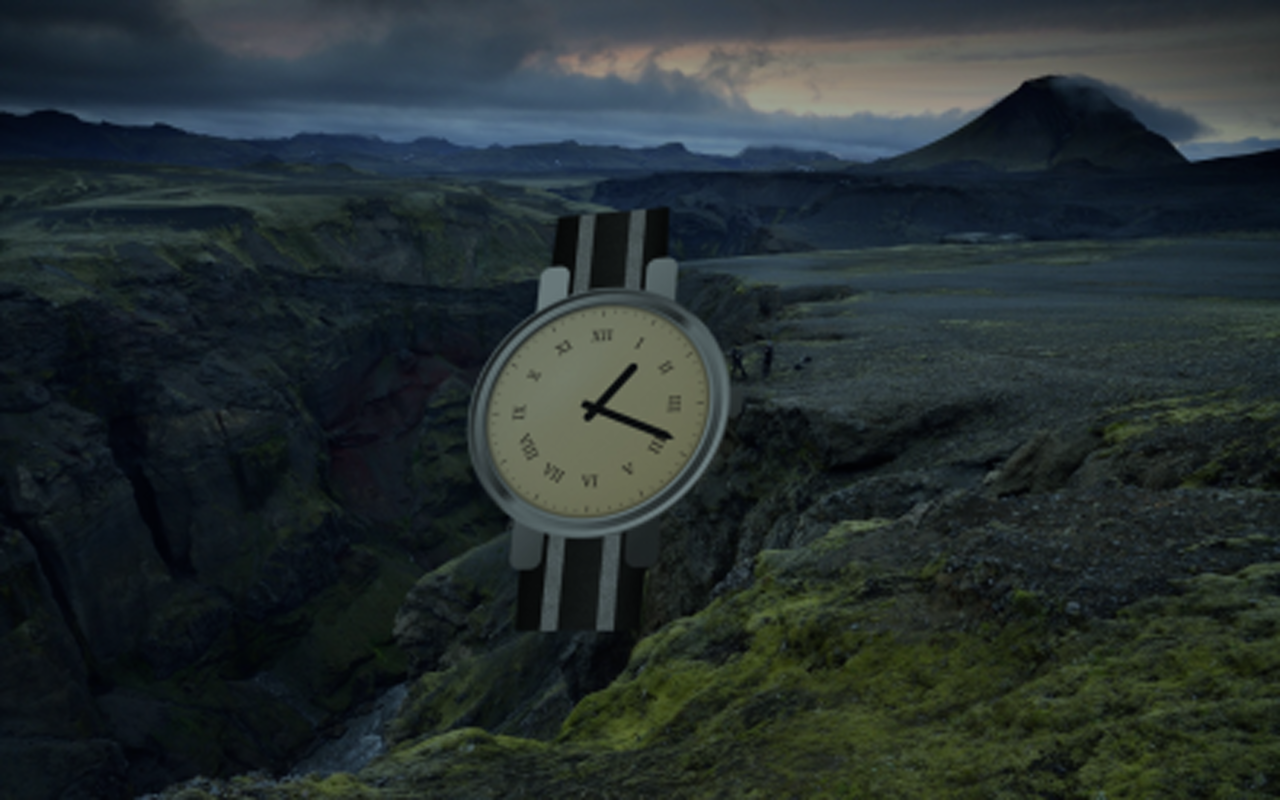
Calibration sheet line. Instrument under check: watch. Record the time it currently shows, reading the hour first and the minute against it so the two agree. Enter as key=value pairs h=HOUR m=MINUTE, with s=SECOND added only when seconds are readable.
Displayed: h=1 m=19
